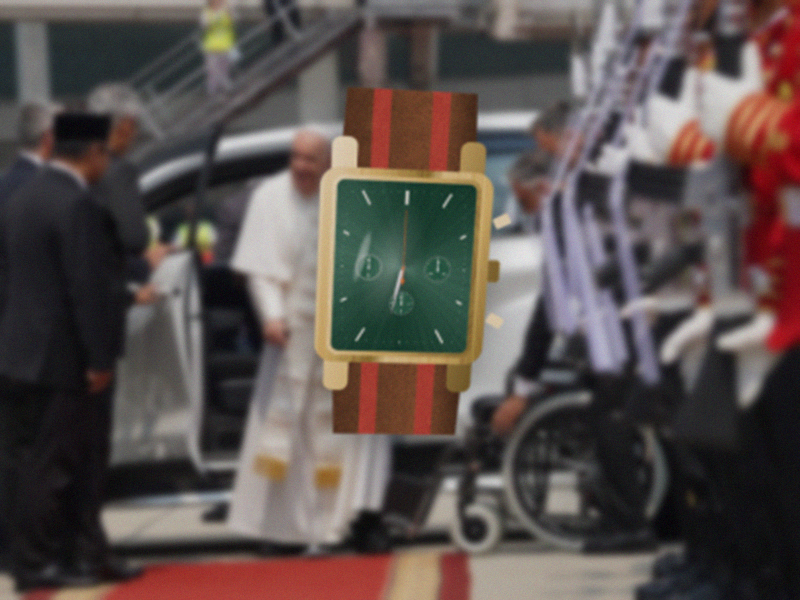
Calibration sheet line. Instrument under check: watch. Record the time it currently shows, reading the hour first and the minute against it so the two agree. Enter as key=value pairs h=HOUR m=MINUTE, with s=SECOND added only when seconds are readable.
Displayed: h=6 m=32
